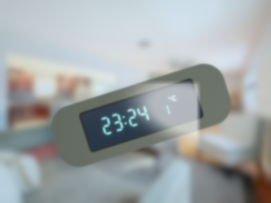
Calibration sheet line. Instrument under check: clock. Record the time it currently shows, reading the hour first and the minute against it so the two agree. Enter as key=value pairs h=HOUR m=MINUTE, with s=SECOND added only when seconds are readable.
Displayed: h=23 m=24
